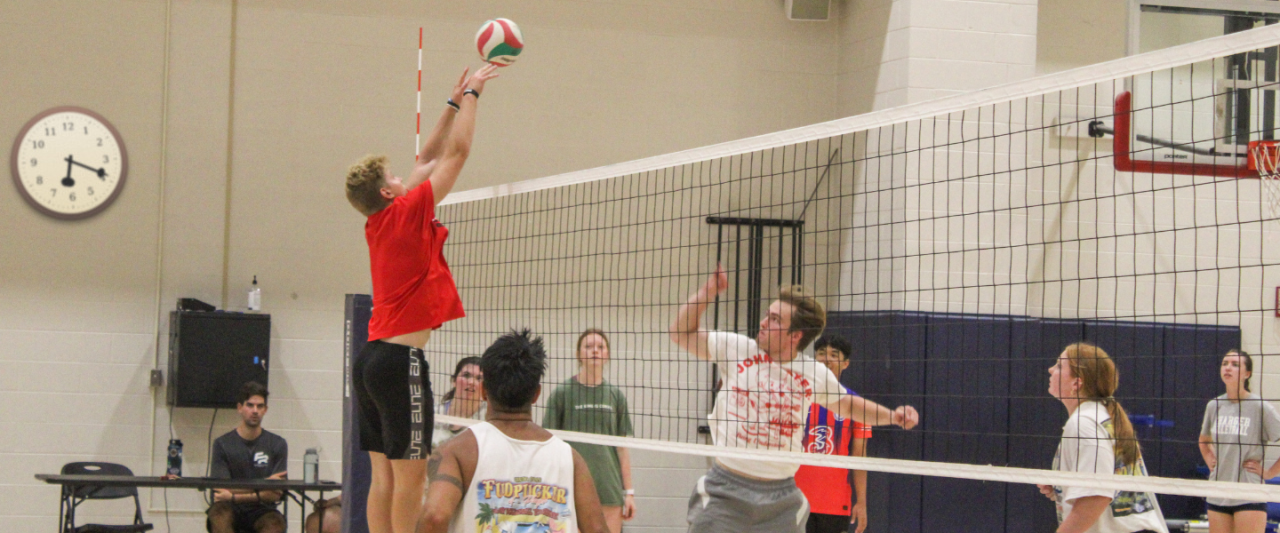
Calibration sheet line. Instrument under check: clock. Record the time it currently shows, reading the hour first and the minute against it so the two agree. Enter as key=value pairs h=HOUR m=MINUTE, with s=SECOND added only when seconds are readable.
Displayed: h=6 m=19
